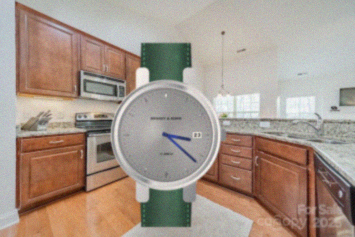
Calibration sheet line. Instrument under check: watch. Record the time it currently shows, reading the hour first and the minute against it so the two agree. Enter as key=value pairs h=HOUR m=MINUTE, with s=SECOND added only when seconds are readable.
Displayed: h=3 m=22
